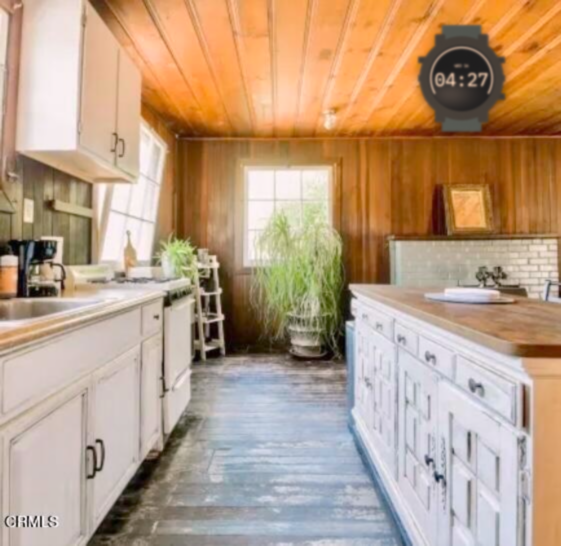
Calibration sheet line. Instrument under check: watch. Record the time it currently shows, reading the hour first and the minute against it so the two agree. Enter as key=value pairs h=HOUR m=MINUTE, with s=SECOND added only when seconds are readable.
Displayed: h=4 m=27
